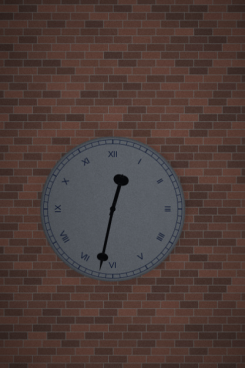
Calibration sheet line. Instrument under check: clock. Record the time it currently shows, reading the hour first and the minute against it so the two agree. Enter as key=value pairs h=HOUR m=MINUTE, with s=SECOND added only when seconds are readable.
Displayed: h=12 m=32
